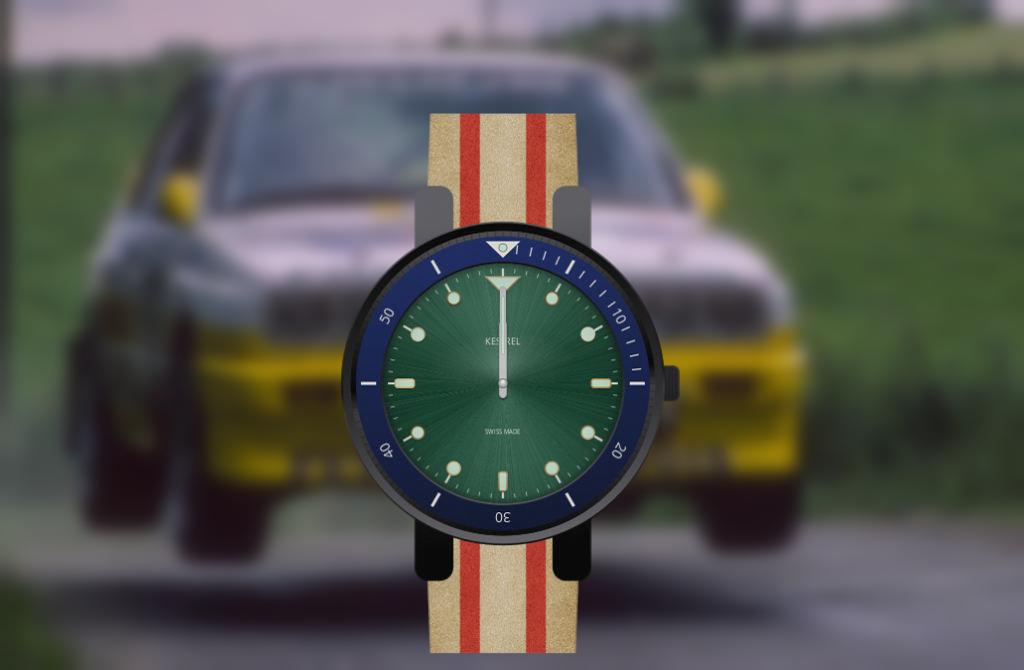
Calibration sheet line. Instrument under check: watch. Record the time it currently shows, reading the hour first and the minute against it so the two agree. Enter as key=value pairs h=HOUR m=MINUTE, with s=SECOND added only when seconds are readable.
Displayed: h=12 m=0
